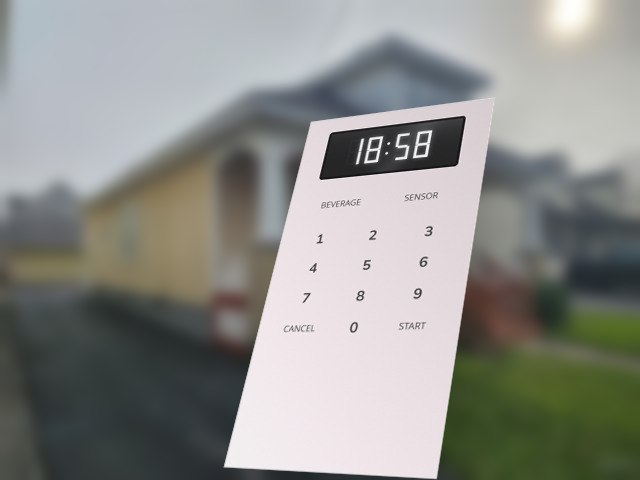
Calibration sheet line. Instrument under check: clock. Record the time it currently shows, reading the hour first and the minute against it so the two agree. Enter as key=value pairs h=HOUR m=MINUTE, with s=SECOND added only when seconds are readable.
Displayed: h=18 m=58
